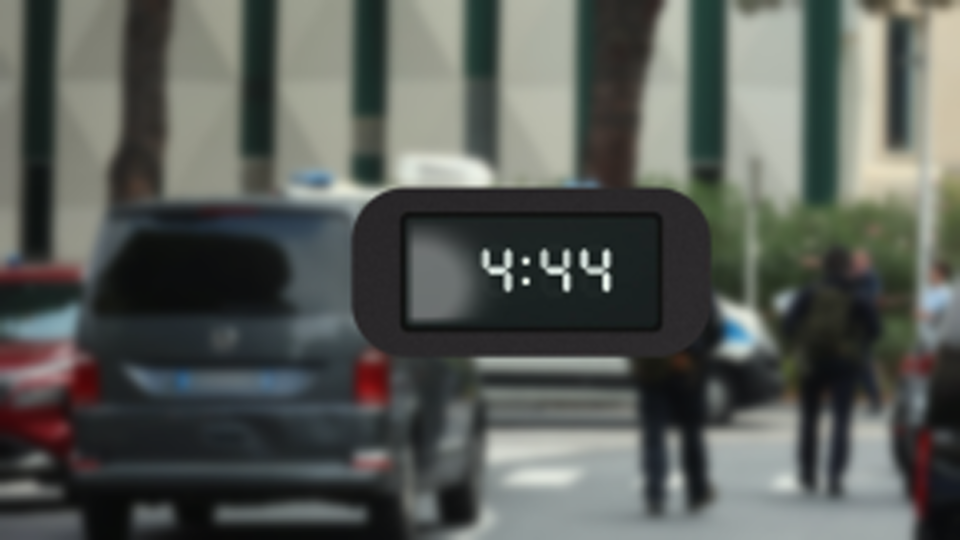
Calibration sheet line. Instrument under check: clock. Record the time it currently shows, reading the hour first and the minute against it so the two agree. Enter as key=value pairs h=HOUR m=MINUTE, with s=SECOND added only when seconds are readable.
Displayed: h=4 m=44
